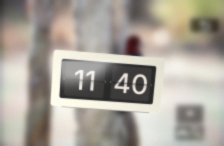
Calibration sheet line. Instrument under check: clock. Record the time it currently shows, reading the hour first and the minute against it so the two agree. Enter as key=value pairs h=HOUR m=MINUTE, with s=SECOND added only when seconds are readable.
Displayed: h=11 m=40
